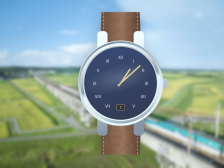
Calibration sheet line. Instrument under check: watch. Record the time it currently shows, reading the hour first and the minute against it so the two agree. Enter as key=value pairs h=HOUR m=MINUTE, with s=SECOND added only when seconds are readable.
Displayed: h=1 m=8
